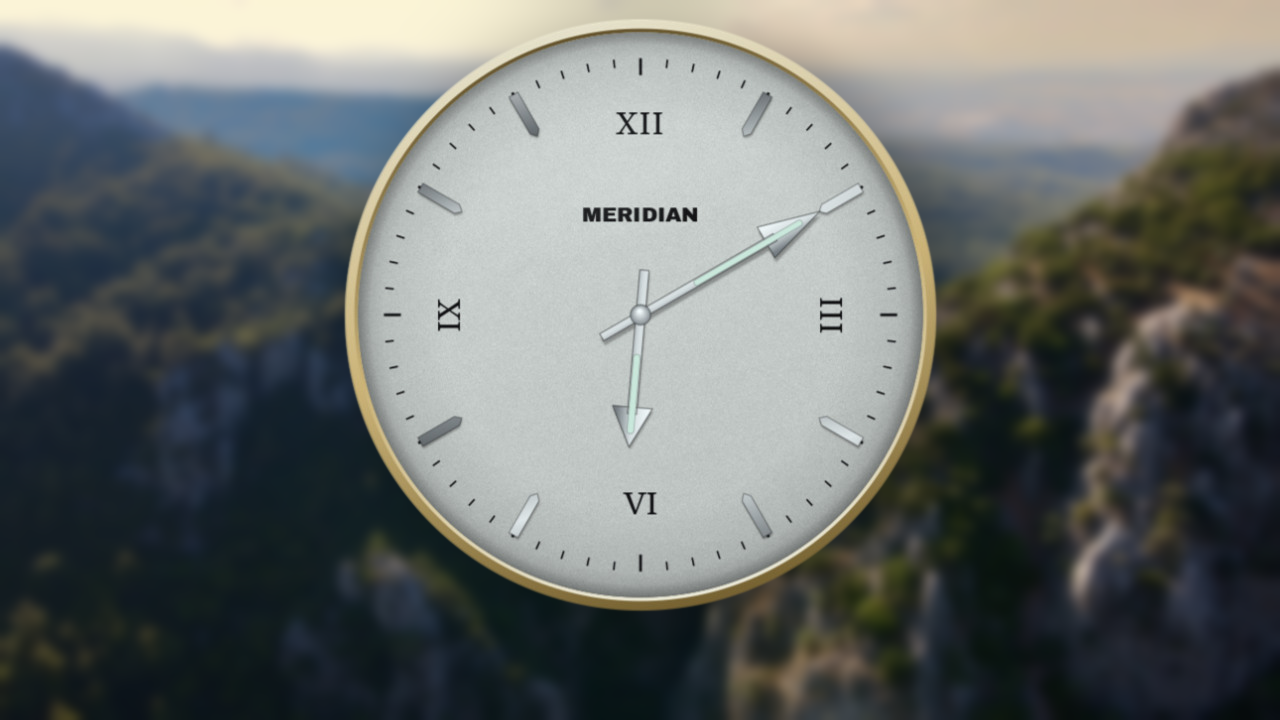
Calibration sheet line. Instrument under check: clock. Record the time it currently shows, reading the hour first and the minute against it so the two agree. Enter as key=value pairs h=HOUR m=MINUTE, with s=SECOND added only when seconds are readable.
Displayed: h=6 m=10
